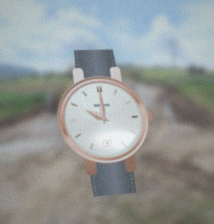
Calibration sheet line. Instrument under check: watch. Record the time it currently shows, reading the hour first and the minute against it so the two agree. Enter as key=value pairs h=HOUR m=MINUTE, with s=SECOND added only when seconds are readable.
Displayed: h=10 m=0
